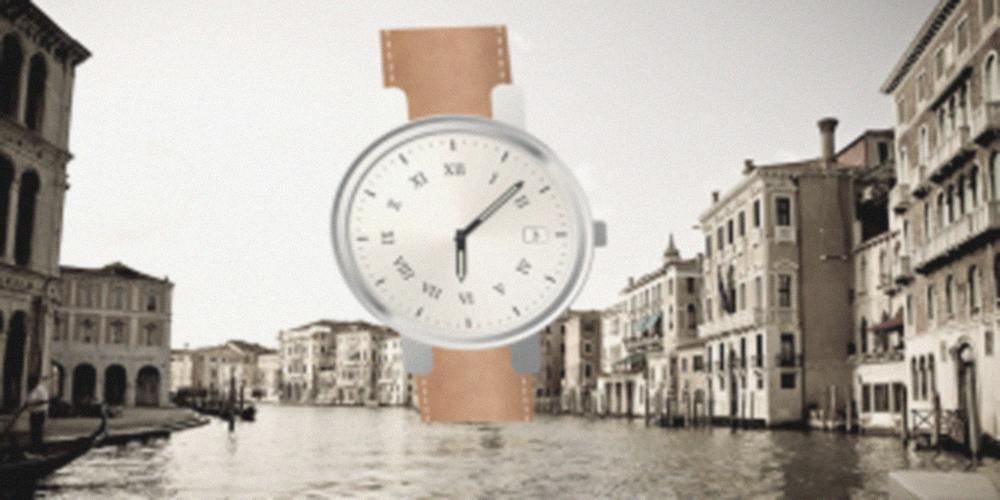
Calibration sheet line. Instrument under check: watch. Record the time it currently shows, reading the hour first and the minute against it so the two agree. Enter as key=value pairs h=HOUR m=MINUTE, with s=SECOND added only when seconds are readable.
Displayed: h=6 m=8
